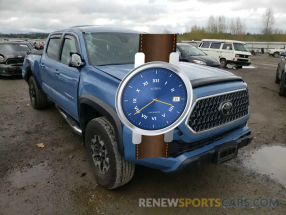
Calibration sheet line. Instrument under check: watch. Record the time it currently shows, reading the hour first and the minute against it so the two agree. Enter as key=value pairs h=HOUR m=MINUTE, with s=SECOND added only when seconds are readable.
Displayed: h=3 m=39
